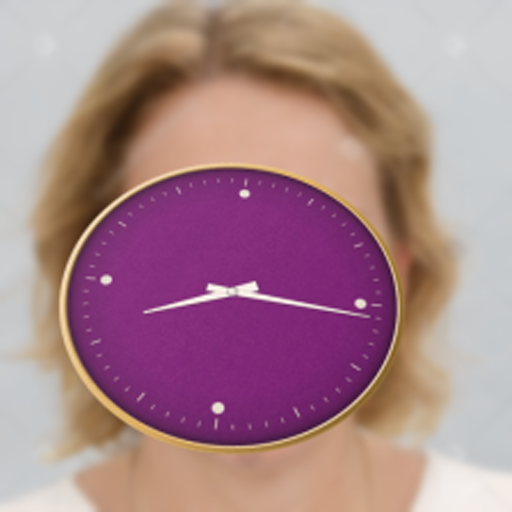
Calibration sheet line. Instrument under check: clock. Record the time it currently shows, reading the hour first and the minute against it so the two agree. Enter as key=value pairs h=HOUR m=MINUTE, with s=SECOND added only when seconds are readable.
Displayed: h=8 m=16
